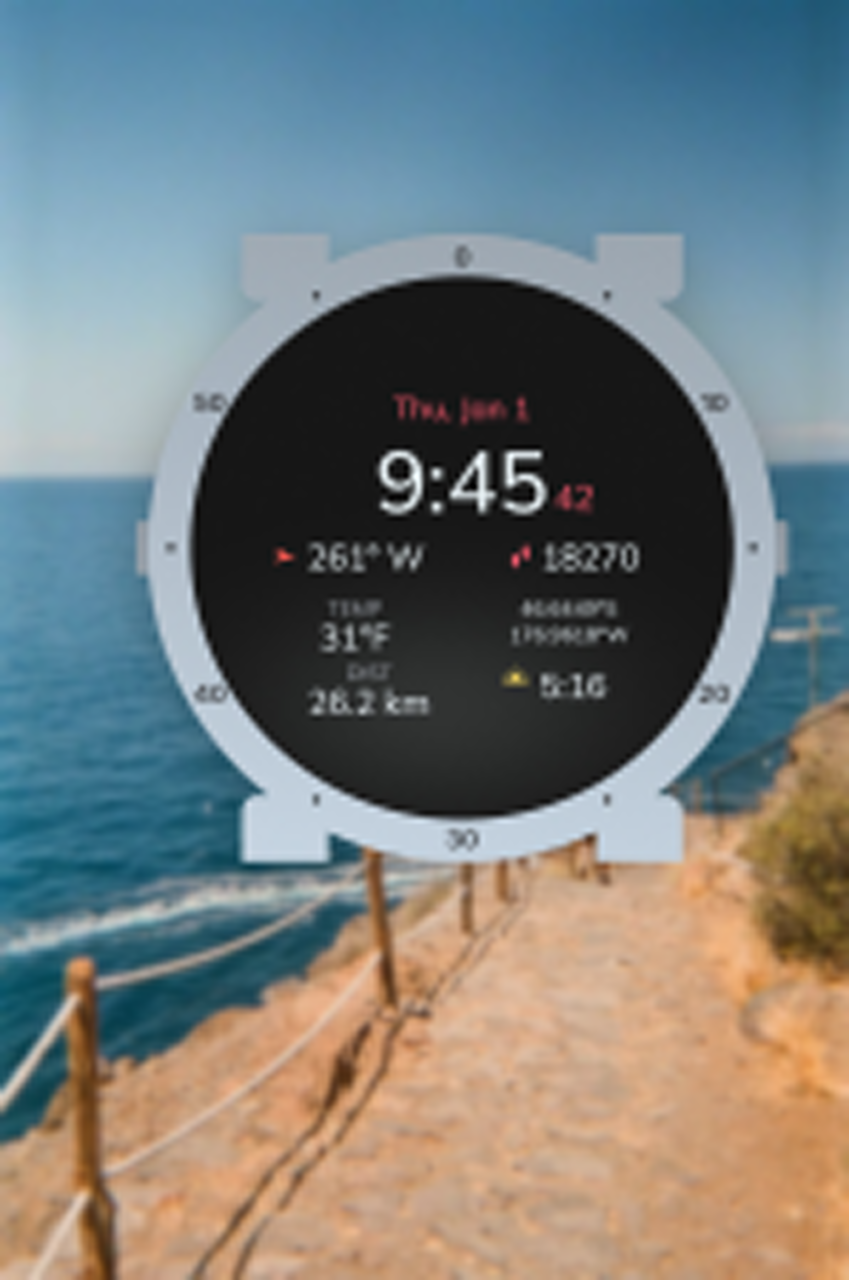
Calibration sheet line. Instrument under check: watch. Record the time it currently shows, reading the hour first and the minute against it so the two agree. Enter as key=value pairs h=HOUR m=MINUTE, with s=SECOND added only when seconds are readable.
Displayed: h=9 m=45
